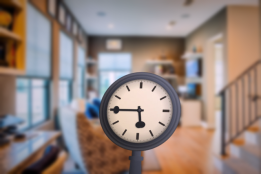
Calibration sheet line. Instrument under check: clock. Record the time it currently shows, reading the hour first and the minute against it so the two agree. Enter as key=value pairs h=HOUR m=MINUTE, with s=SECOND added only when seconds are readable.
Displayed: h=5 m=45
